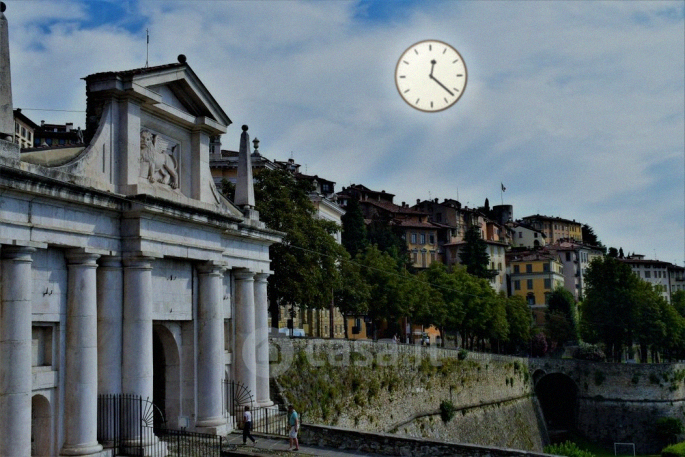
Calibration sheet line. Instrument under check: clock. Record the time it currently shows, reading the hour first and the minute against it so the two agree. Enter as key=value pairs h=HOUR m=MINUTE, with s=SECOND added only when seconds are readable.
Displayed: h=12 m=22
